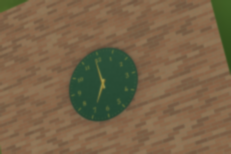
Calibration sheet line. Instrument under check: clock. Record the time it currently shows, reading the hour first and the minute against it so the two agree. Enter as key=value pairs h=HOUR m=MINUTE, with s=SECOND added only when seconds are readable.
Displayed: h=6 m=59
